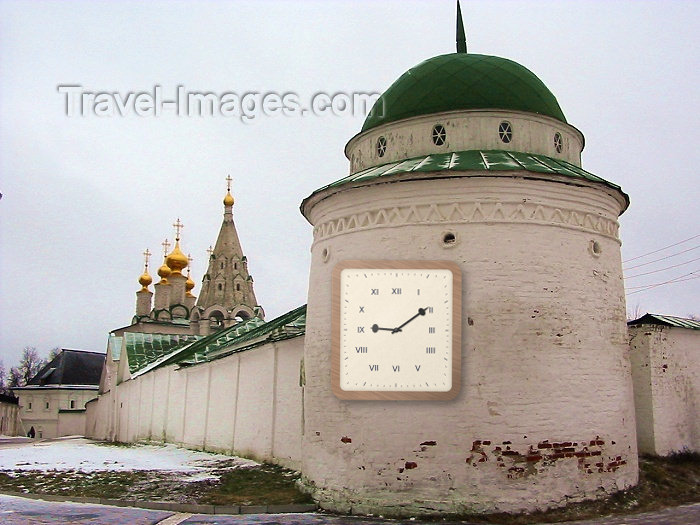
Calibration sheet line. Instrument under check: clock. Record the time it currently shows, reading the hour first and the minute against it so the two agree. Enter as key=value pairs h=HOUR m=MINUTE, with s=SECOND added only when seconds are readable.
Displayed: h=9 m=9
